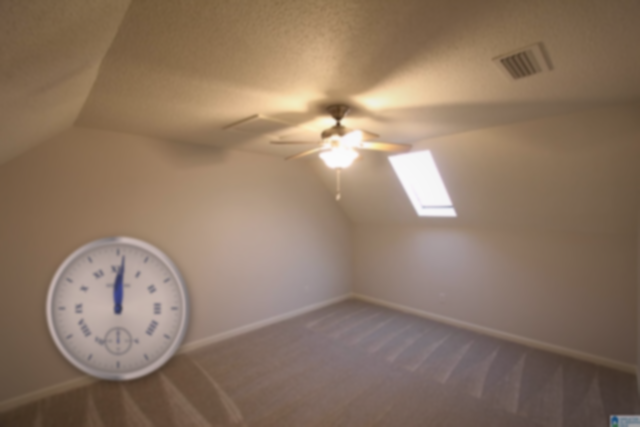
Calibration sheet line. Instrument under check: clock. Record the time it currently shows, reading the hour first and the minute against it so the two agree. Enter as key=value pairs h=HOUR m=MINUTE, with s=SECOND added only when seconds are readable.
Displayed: h=12 m=1
